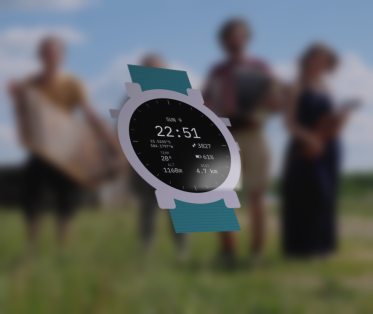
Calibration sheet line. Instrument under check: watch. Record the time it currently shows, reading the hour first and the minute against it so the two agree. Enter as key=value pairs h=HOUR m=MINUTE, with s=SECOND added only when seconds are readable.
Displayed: h=22 m=51
